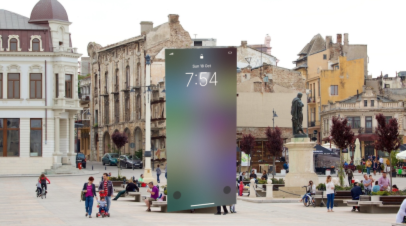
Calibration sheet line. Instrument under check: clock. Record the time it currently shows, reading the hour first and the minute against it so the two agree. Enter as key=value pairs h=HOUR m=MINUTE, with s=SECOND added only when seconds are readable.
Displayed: h=7 m=54
